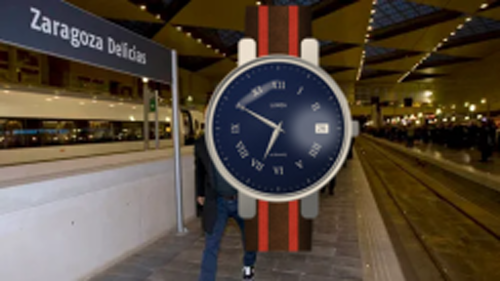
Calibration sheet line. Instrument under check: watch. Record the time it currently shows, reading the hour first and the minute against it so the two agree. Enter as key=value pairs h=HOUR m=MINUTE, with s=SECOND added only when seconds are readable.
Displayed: h=6 m=50
